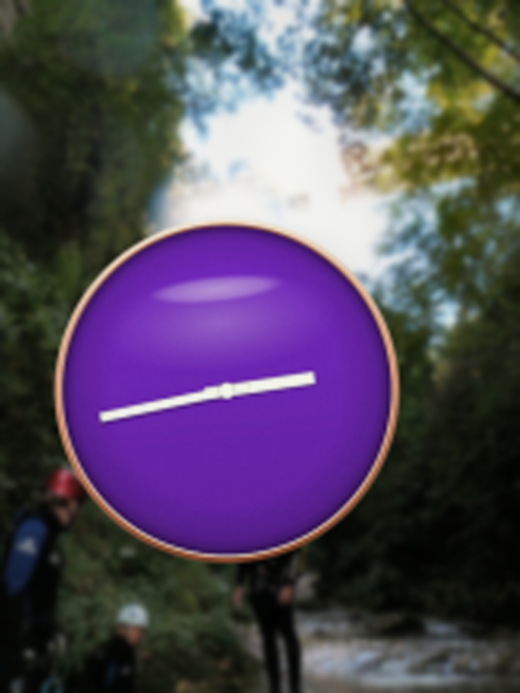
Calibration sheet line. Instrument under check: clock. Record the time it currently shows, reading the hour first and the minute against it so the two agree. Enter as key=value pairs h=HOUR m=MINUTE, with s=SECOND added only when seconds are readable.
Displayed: h=2 m=43
